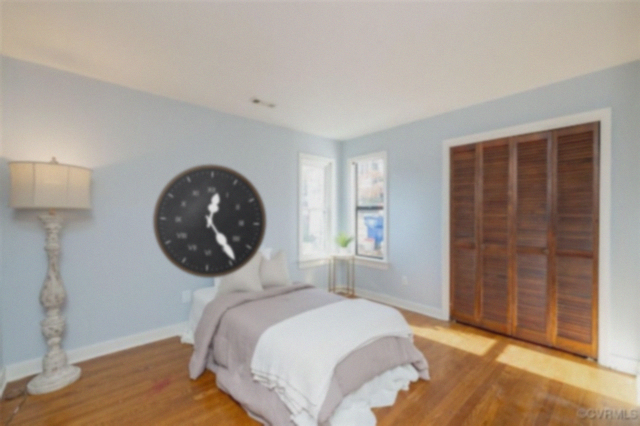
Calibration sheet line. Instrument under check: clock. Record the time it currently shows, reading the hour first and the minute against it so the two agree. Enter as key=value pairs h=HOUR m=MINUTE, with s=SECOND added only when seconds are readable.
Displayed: h=12 m=24
